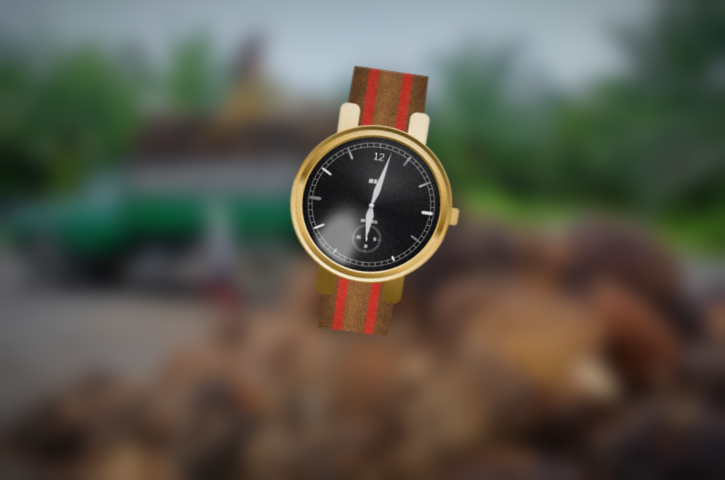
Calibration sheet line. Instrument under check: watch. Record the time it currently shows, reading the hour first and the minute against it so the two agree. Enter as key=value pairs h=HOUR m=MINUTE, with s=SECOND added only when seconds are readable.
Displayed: h=6 m=2
